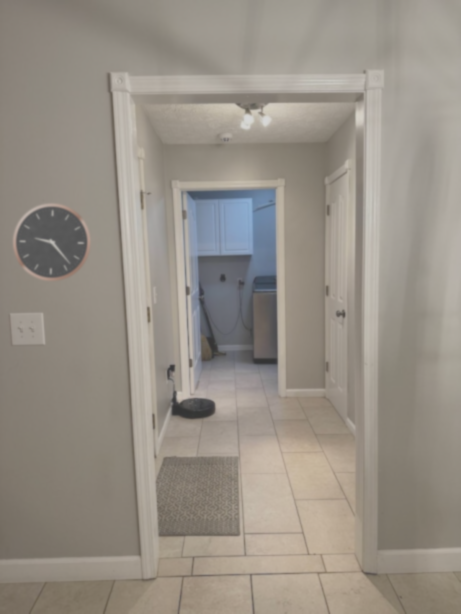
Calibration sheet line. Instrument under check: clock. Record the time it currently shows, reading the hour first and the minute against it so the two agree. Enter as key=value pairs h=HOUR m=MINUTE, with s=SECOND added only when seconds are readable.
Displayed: h=9 m=23
